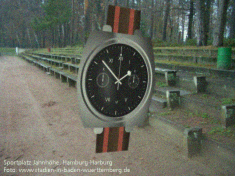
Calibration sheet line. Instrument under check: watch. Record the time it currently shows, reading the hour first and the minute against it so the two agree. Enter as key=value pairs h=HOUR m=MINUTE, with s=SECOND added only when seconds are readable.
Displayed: h=1 m=52
